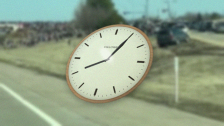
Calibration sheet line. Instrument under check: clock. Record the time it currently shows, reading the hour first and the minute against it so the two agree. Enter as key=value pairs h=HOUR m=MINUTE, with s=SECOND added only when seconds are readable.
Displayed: h=8 m=5
